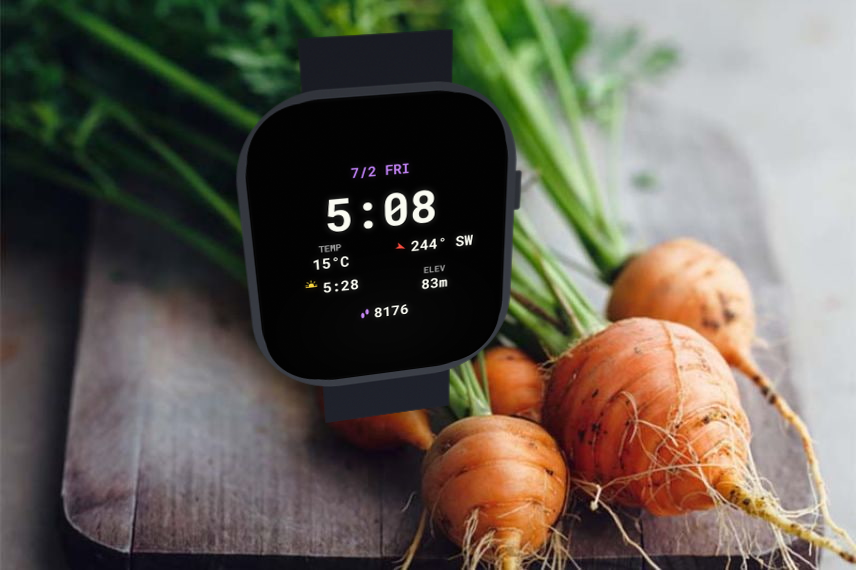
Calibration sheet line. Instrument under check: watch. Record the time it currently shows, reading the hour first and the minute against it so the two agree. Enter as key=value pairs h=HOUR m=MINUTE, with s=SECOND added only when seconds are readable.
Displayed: h=5 m=8
